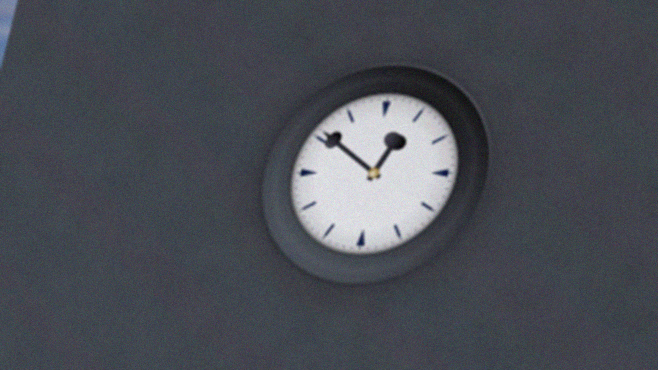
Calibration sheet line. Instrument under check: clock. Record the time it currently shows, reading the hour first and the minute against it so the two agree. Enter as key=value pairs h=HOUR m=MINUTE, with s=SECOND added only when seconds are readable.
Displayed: h=12 m=51
